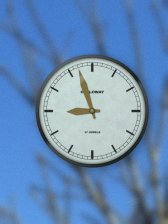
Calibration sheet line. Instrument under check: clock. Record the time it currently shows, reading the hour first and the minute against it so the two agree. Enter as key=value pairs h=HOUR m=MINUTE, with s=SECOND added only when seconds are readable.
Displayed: h=8 m=57
